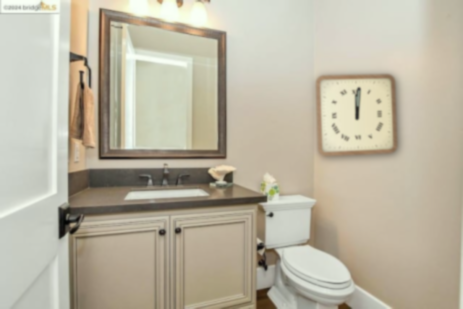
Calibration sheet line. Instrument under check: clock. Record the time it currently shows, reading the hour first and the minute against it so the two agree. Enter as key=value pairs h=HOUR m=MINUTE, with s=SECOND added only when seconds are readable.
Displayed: h=12 m=1
